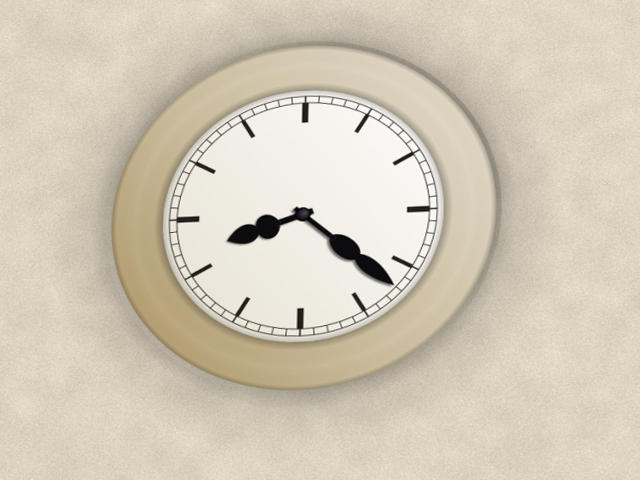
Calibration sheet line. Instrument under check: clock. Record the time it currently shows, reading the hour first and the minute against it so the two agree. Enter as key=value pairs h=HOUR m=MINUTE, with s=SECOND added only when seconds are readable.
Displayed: h=8 m=22
